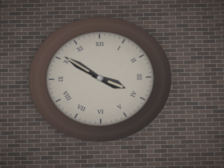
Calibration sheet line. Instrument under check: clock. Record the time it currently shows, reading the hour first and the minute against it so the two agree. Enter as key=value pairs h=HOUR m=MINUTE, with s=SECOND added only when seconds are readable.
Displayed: h=3 m=51
